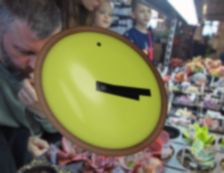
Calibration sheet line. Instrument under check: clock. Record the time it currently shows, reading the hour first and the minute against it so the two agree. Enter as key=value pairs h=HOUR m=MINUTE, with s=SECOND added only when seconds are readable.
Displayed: h=3 m=15
